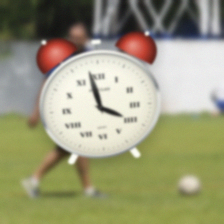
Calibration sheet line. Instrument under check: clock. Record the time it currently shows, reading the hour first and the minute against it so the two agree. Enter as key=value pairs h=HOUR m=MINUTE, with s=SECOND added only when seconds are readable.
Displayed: h=3 m=58
